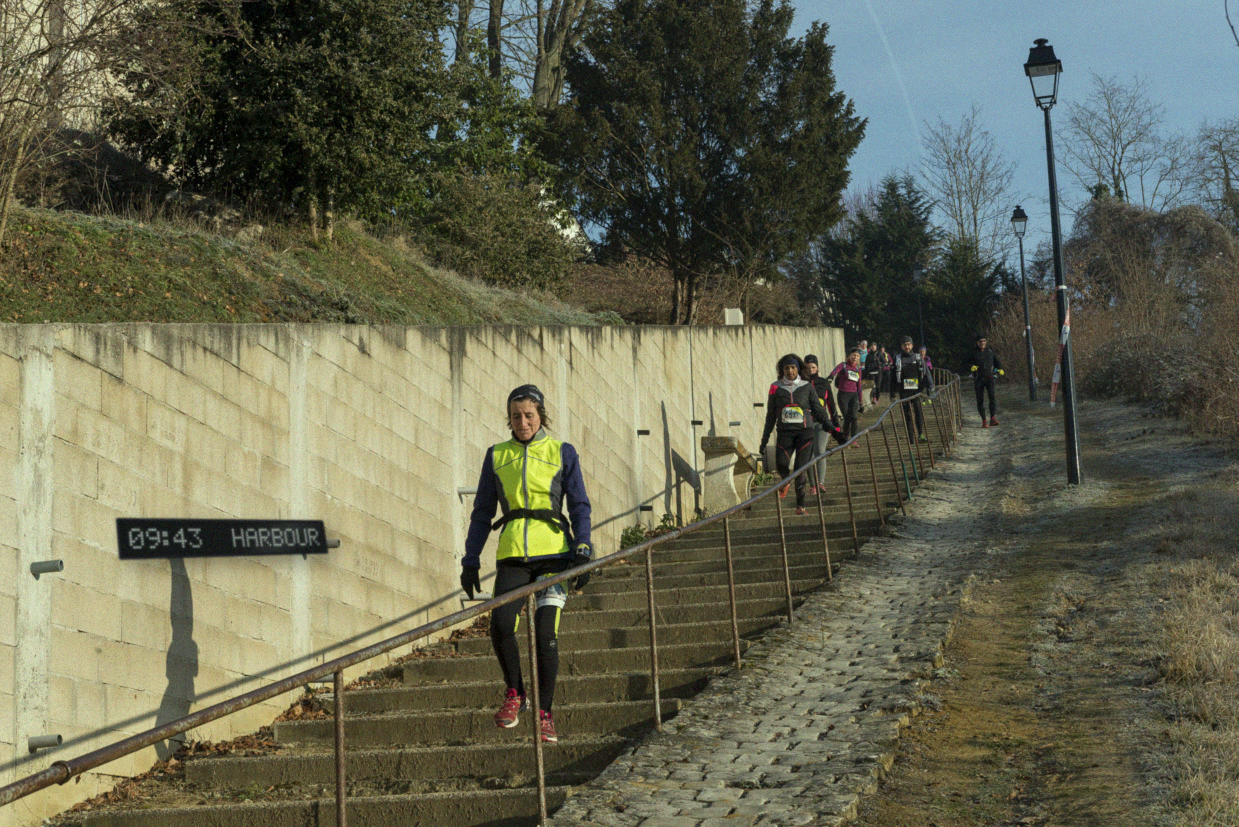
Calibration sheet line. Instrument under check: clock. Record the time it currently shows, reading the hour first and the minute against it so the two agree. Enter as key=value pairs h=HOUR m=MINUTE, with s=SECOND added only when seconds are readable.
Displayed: h=9 m=43
